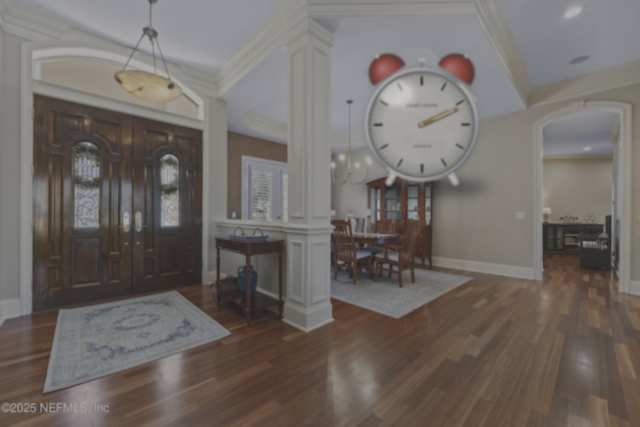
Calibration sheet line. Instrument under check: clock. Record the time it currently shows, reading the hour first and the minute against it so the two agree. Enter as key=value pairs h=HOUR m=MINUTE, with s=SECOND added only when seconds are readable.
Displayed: h=2 m=11
